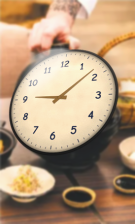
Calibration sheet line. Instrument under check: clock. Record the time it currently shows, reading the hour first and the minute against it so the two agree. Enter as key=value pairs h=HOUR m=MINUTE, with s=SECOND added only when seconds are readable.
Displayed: h=9 m=8
